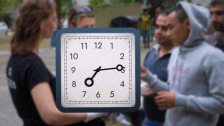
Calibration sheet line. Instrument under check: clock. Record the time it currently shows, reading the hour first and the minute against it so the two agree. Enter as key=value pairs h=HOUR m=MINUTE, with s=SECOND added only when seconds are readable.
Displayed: h=7 m=14
